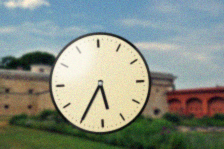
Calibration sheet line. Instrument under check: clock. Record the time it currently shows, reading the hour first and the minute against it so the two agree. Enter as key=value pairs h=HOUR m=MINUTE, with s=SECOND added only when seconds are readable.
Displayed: h=5 m=35
